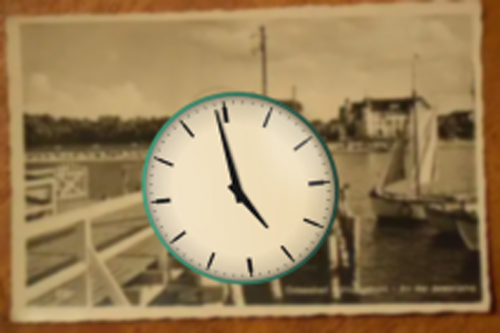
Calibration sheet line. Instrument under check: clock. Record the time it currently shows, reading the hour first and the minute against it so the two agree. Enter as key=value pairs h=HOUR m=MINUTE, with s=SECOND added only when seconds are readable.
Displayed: h=4 m=59
